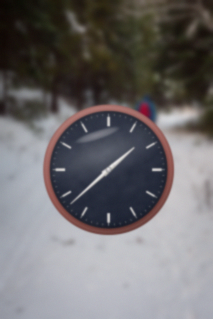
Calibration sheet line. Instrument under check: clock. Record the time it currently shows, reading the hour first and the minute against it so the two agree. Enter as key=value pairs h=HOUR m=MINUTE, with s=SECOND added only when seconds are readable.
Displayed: h=1 m=38
